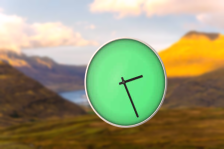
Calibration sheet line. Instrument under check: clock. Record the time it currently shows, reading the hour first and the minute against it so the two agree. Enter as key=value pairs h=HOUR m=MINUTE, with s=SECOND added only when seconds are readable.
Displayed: h=2 m=26
